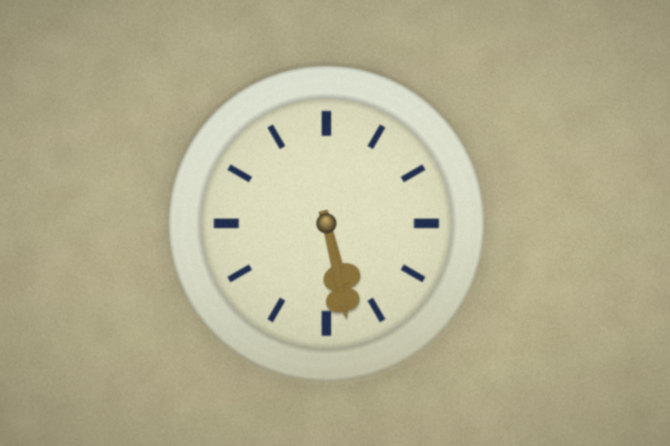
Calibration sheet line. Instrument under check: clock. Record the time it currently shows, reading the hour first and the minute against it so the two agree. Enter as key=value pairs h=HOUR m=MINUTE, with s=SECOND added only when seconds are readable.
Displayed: h=5 m=28
